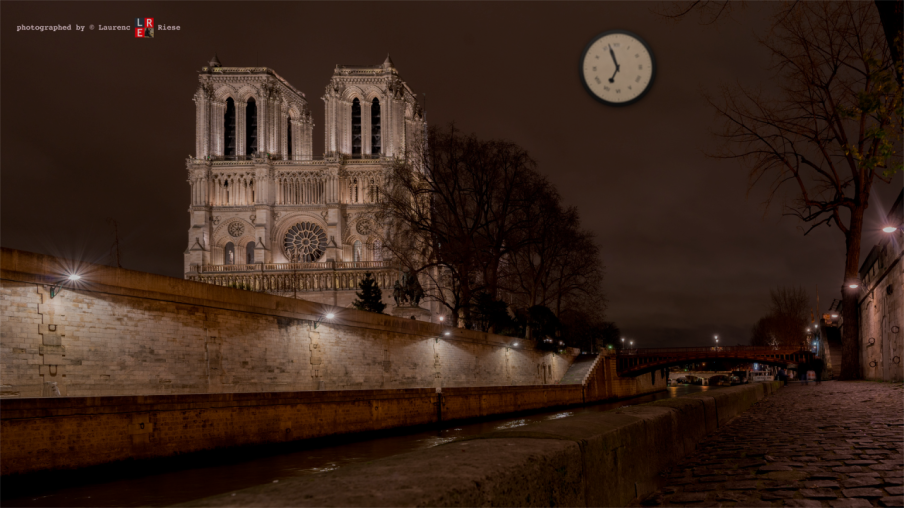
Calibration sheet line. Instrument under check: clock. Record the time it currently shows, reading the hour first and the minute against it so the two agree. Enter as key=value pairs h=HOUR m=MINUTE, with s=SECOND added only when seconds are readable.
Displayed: h=6 m=57
